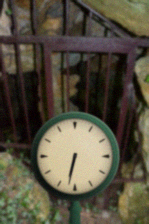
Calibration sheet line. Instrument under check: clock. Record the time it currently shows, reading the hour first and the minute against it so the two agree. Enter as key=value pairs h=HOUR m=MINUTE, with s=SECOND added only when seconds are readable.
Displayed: h=6 m=32
